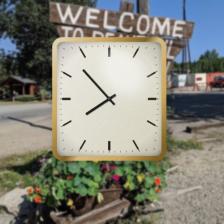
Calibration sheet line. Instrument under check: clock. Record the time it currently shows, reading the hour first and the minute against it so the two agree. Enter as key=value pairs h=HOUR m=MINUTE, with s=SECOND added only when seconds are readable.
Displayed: h=7 m=53
